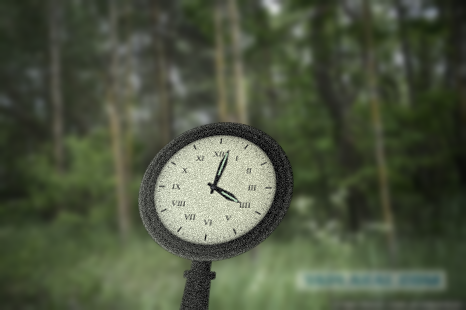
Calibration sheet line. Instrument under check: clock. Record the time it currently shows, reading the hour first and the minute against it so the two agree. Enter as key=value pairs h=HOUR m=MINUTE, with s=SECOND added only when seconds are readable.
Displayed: h=4 m=2
